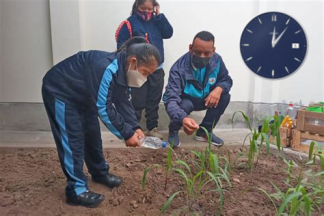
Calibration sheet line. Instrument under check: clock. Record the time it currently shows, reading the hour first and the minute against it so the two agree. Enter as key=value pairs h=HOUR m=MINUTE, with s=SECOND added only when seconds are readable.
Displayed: h=12 m=6
